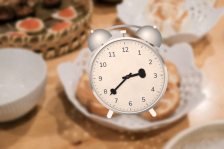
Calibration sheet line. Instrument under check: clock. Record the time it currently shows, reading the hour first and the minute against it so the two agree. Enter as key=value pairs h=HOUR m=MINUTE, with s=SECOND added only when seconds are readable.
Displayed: h=2 m=38
